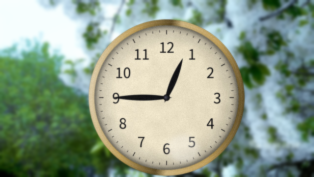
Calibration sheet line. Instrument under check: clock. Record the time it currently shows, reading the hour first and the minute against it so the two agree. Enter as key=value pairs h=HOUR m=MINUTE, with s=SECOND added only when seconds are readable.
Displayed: h=12 m=45
